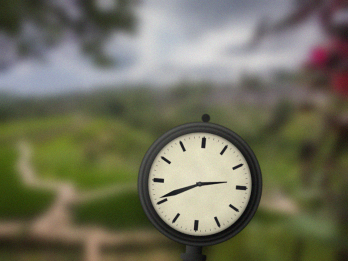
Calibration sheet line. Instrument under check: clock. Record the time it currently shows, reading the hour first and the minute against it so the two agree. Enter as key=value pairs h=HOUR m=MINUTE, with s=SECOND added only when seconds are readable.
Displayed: h=2 m=41
